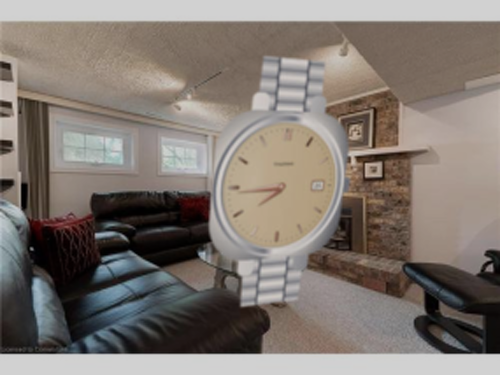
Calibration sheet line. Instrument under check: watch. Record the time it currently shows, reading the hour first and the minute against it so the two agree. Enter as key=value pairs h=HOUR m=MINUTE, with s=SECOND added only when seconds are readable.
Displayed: h=7 m=44
